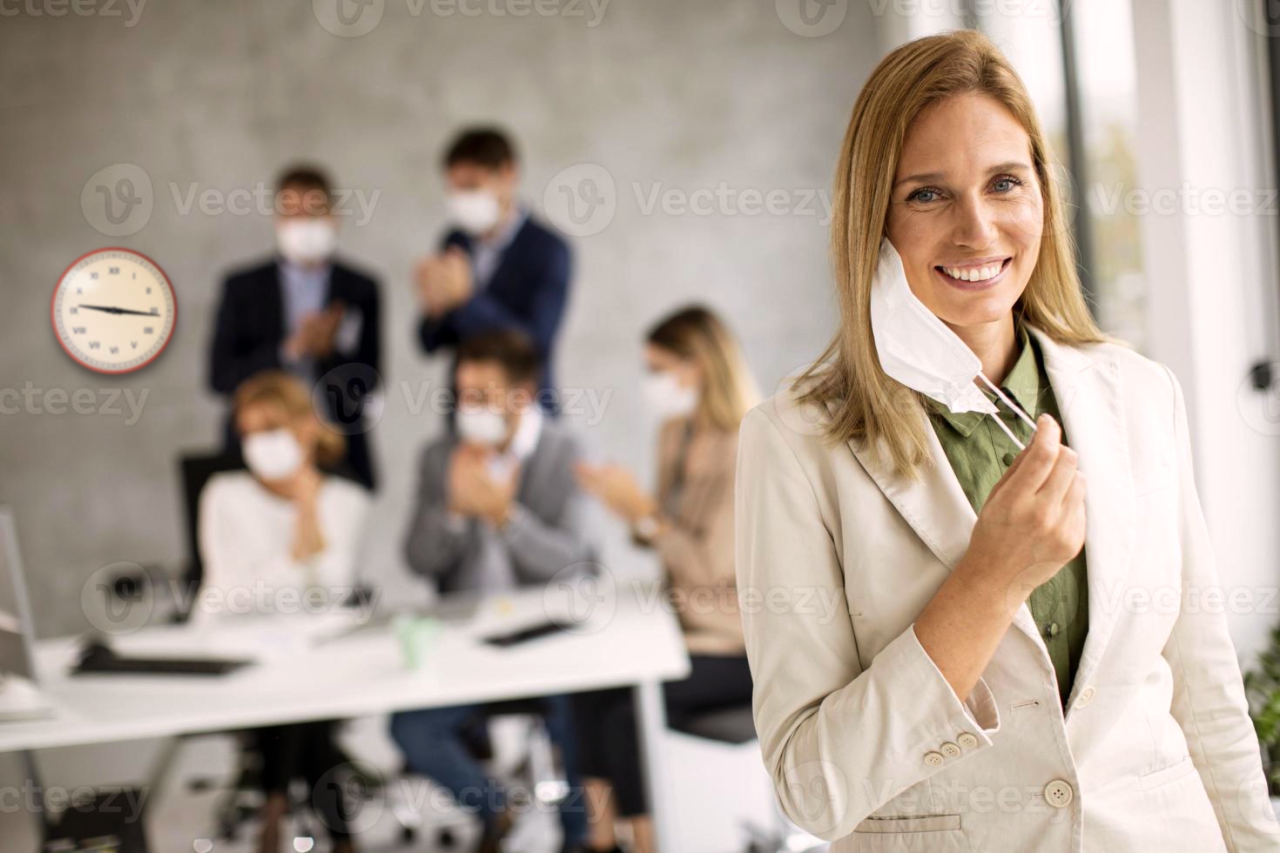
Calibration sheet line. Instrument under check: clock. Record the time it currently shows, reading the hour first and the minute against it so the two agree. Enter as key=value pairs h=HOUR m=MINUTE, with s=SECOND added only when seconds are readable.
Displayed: h=9 m=16
